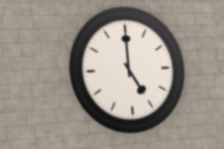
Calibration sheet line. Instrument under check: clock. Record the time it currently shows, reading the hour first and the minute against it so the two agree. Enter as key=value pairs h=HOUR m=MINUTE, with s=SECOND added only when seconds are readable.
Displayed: h=5 m=0
